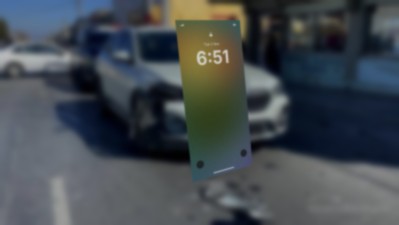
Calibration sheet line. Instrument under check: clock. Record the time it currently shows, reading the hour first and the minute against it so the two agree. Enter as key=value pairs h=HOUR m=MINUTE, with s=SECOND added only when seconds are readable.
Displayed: h=6 m=51
